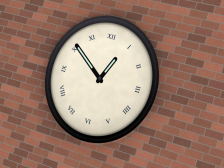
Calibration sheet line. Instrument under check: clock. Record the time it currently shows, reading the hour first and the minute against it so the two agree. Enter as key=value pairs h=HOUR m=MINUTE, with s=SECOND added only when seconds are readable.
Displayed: h=12 m=51
